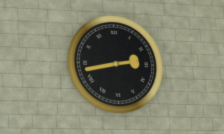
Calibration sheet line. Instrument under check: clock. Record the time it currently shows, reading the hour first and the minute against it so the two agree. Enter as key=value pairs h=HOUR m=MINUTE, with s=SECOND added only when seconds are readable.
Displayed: h=2 m=43
